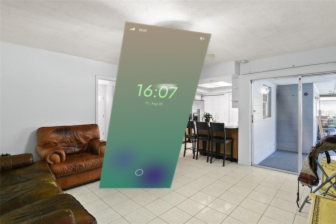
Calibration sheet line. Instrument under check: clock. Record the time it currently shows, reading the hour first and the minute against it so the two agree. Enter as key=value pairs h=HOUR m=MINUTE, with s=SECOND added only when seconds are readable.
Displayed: h=16 m=7
